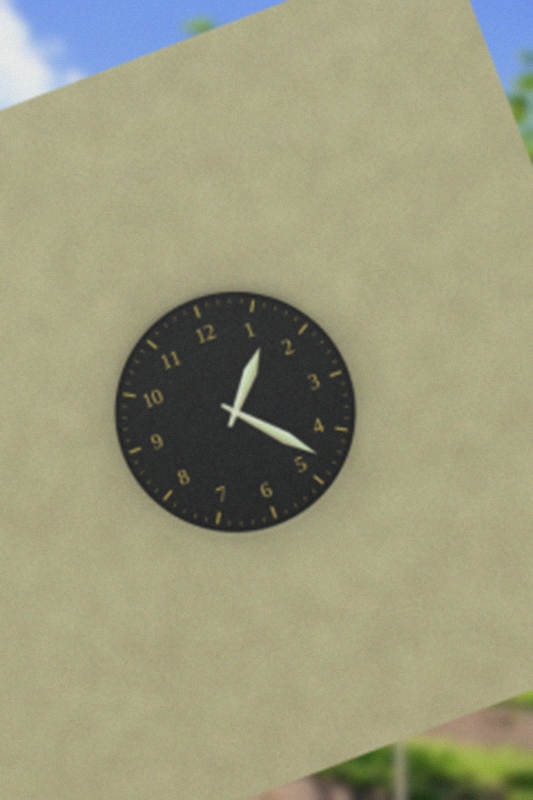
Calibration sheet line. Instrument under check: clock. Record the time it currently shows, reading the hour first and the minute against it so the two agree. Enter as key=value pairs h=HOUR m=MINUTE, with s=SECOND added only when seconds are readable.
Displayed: h=1 m=23
